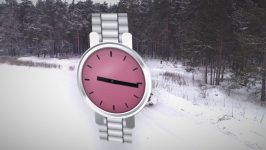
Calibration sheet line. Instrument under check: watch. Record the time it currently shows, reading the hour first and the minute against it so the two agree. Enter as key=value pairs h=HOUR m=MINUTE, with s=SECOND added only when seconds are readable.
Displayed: h=9 m=16
